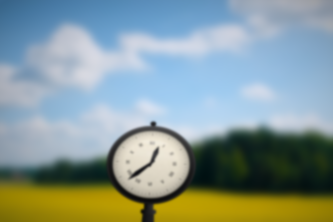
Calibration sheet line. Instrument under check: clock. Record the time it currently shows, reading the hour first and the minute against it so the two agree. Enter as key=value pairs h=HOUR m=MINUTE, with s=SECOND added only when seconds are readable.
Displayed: h=12 m=38
